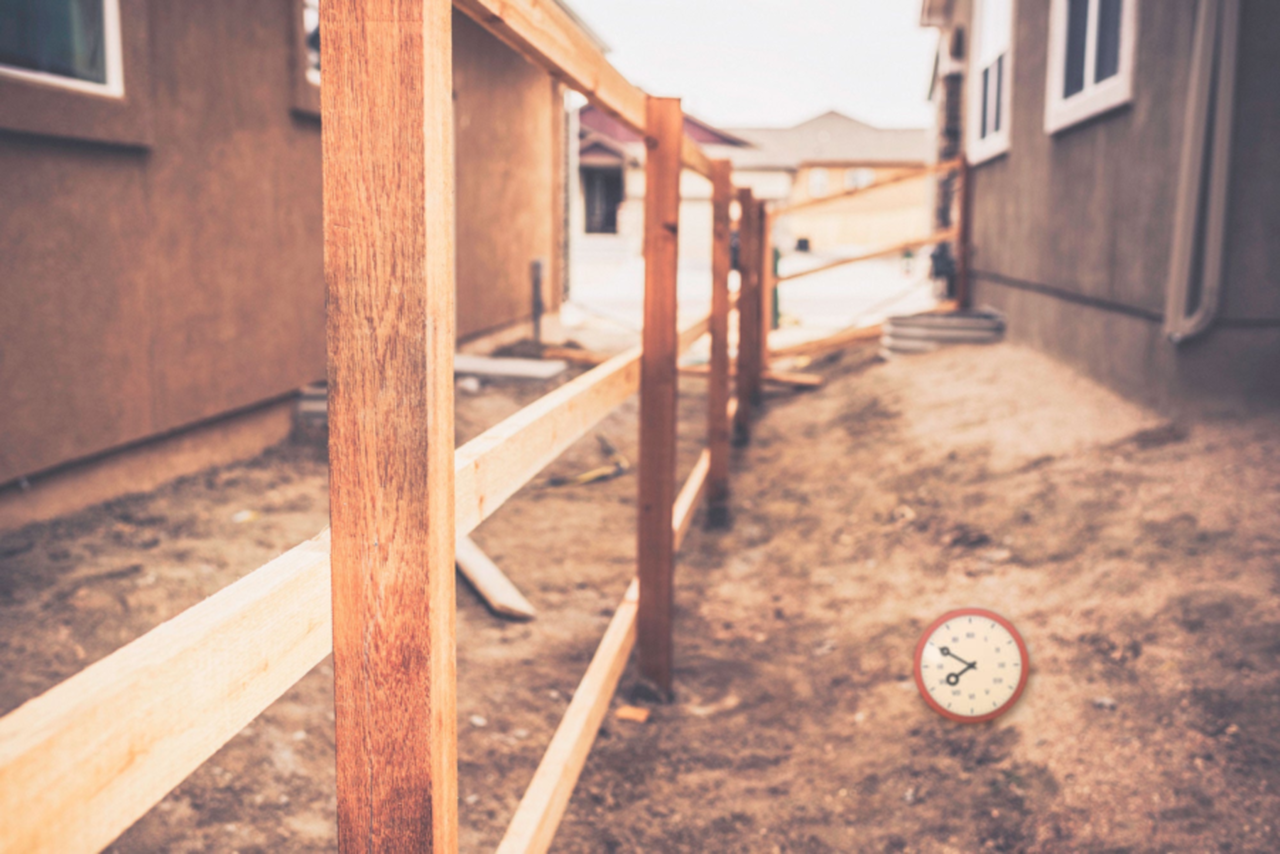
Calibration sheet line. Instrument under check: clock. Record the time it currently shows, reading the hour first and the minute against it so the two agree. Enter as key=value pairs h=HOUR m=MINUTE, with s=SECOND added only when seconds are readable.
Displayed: h=7 m=50
